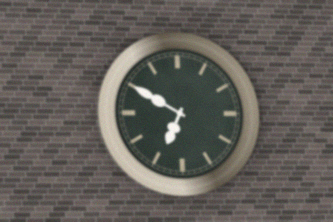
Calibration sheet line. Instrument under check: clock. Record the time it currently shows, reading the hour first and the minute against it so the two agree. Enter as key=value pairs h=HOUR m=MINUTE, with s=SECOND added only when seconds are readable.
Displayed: h=6 m=50
